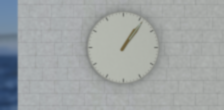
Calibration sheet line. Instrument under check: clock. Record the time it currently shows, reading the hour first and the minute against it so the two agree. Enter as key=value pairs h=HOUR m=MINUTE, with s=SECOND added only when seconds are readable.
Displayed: h=1 m=6
